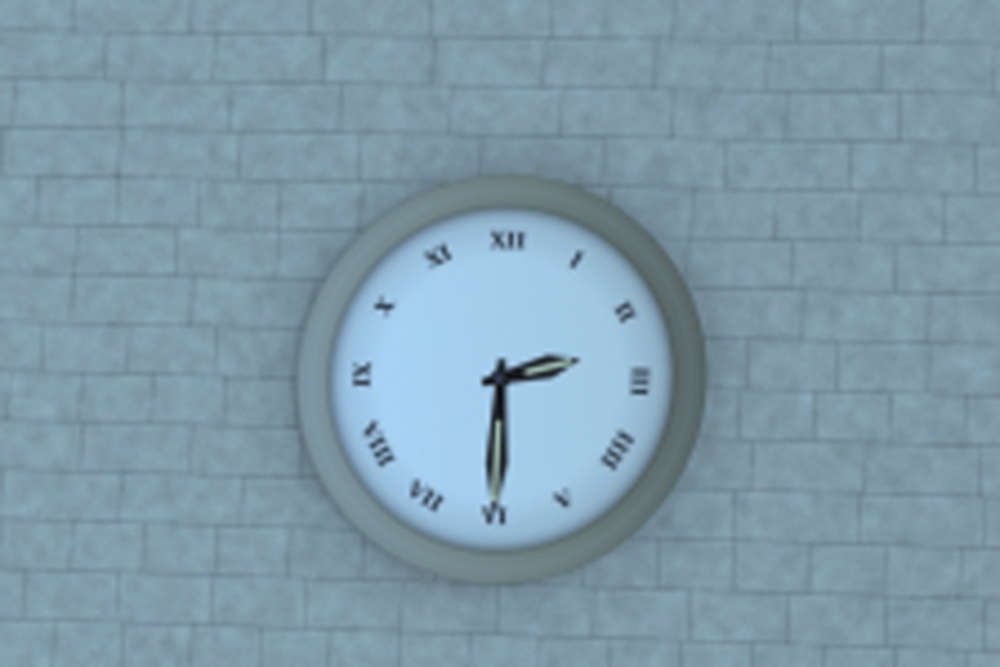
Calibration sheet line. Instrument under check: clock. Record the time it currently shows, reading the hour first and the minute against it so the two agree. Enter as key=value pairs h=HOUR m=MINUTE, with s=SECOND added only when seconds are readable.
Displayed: h=2 m=30
